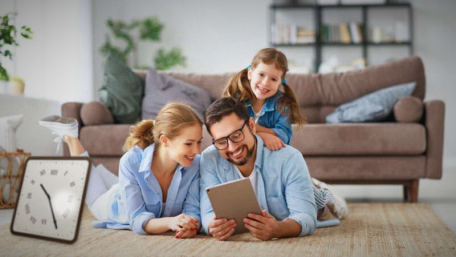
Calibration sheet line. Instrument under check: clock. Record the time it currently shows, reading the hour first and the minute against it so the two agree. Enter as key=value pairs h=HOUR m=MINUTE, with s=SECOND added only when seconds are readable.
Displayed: h=10 m=25
